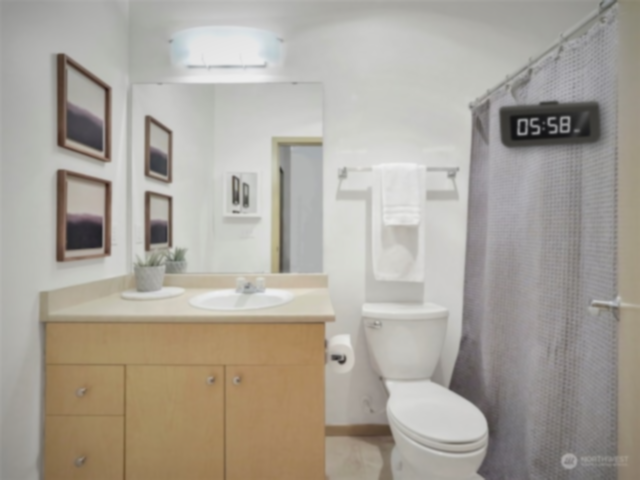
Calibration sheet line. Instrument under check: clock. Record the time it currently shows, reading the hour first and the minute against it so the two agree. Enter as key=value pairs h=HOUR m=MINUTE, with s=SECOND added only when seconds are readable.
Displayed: h=5 m=58
